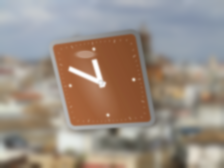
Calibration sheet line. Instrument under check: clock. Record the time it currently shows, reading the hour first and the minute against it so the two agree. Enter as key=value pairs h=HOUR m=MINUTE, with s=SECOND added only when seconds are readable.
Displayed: h=11 m=50
